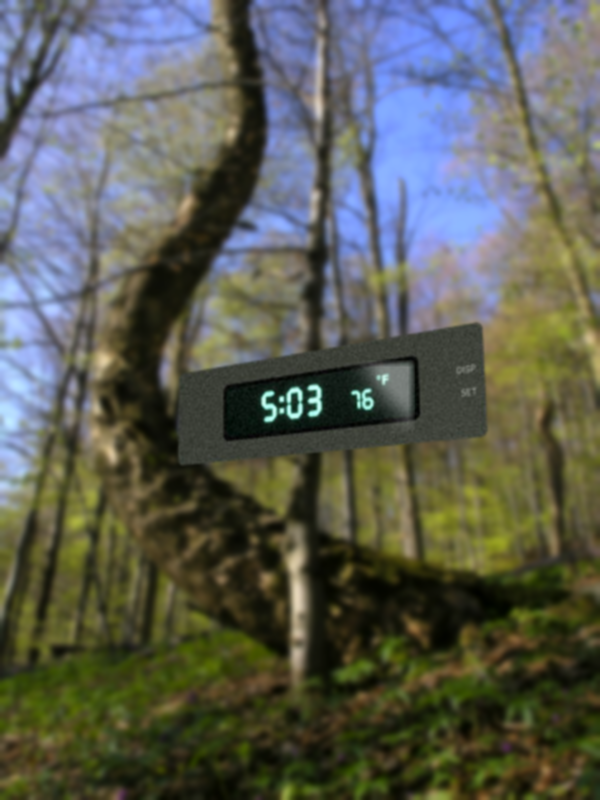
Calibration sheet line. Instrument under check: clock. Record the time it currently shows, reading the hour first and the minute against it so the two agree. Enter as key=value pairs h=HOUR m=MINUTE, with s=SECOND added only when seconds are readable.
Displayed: h=5 m=3
